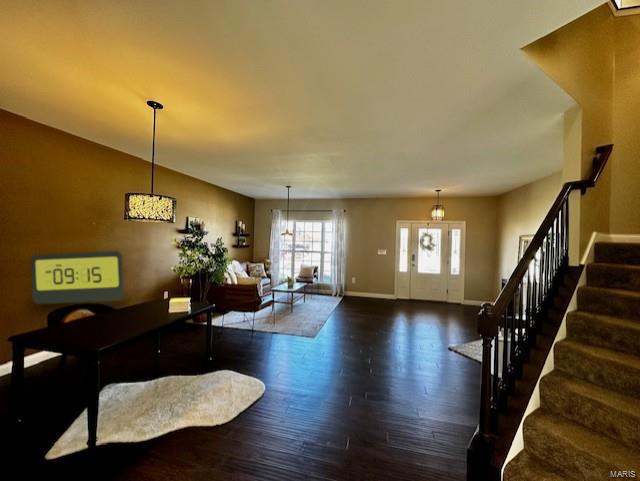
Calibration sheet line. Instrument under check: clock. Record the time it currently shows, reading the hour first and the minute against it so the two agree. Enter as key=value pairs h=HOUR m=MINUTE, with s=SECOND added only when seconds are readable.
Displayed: h=9 m=15
